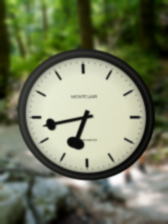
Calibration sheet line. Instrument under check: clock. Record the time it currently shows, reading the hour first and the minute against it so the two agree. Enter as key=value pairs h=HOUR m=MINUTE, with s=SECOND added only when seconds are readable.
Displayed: h=6 m=43
